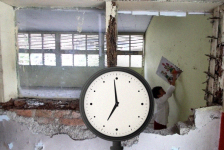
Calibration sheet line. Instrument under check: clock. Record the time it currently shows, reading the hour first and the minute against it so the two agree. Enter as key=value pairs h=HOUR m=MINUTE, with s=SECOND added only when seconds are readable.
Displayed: h=6 m=59
